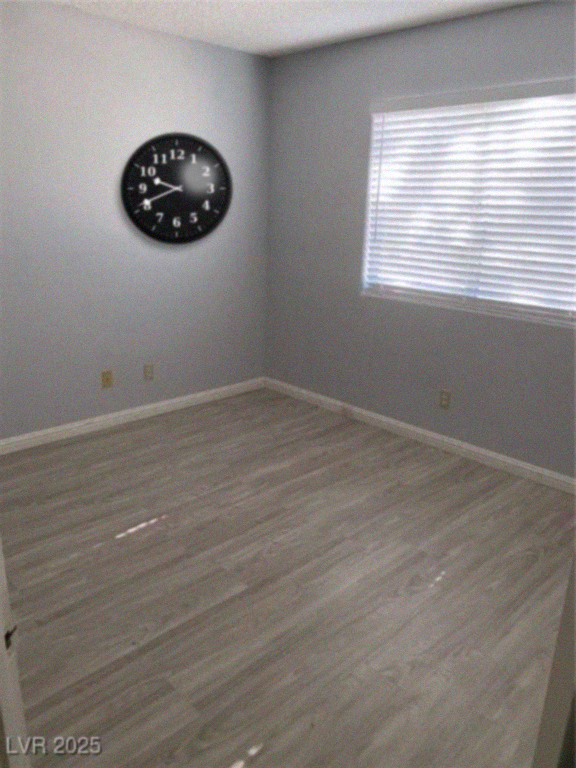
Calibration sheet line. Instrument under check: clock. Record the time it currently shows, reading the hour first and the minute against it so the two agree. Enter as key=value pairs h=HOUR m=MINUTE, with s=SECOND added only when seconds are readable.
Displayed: h=9 m=41
